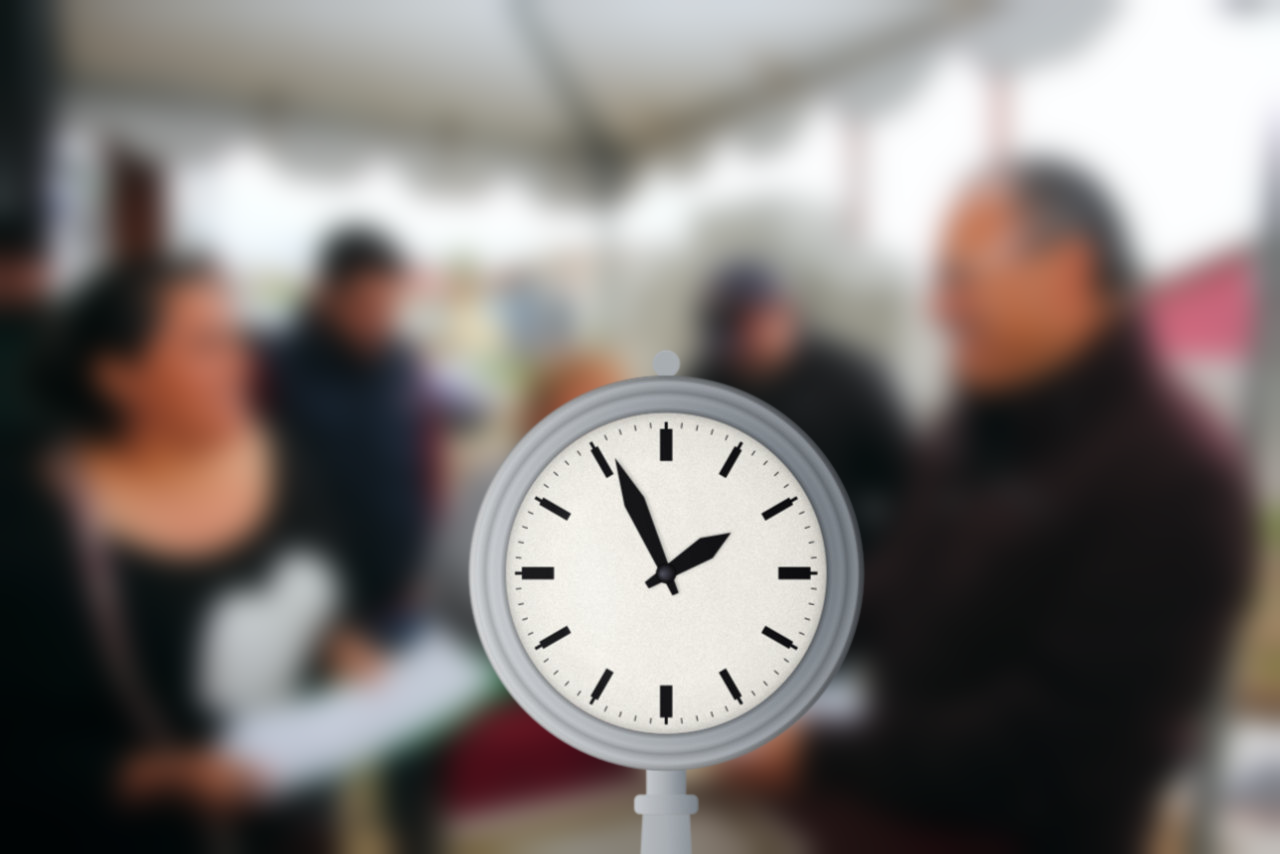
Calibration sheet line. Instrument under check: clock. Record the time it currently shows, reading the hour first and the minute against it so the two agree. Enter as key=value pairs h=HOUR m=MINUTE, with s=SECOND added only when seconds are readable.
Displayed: h=1 m=56
